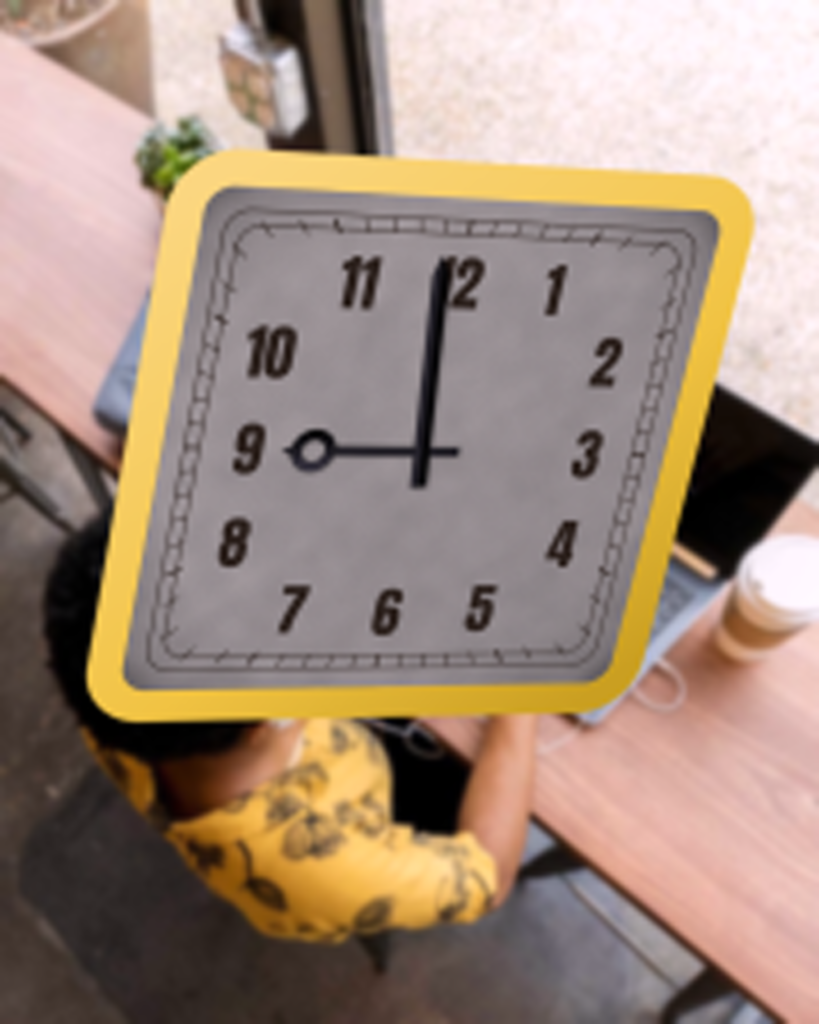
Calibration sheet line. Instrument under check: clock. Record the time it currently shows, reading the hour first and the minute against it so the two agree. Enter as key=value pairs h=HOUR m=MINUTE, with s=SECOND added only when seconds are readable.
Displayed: h=8 m=59
